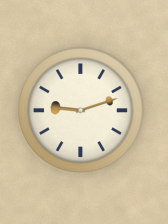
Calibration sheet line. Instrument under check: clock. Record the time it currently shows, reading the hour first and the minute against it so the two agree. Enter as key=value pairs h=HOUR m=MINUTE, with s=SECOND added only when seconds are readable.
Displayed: h=9 m=12
